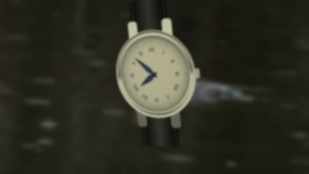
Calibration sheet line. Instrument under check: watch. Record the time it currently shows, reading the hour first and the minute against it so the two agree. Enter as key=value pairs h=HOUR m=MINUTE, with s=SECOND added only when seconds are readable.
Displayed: h=7 m=52
